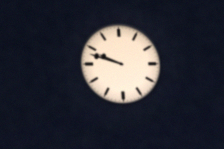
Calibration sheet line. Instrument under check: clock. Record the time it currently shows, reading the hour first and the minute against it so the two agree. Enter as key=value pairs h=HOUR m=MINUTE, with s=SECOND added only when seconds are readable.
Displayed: h=9 m=48
